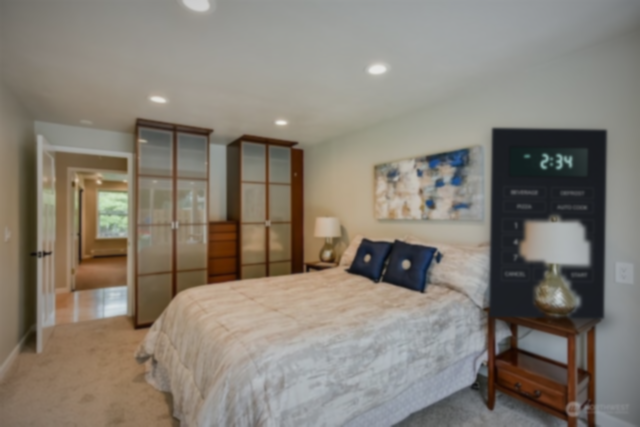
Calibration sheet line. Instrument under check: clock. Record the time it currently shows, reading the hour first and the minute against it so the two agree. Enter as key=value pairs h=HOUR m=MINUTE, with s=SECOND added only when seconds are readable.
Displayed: h=2 m=34
